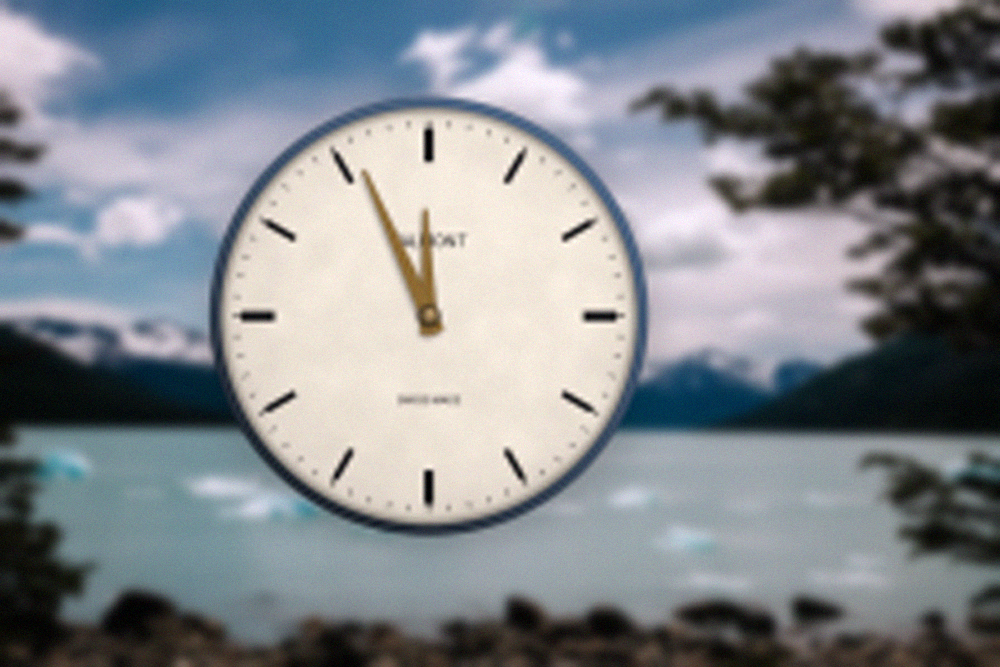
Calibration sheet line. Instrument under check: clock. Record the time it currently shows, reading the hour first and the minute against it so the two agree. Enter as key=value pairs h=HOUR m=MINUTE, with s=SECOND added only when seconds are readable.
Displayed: h=11 m=56
